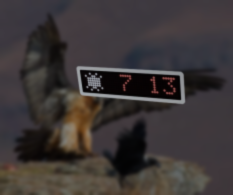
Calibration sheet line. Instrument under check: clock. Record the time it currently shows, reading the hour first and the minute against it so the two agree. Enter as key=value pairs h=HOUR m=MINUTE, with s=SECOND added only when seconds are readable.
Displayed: h=7 m=13
